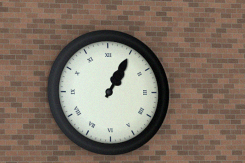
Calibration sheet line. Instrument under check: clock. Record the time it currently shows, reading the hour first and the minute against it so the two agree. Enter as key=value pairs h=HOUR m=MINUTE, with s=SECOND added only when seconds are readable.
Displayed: h=1 m=5
